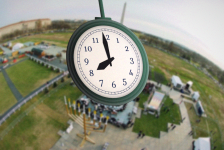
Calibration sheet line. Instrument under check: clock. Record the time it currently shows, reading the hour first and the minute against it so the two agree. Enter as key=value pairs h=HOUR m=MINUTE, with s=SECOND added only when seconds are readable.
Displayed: h=7 m=59
